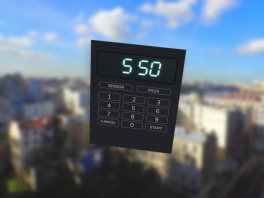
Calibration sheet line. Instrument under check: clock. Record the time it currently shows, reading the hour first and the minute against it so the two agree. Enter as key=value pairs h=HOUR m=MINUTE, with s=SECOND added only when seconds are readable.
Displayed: h=5 m=50
